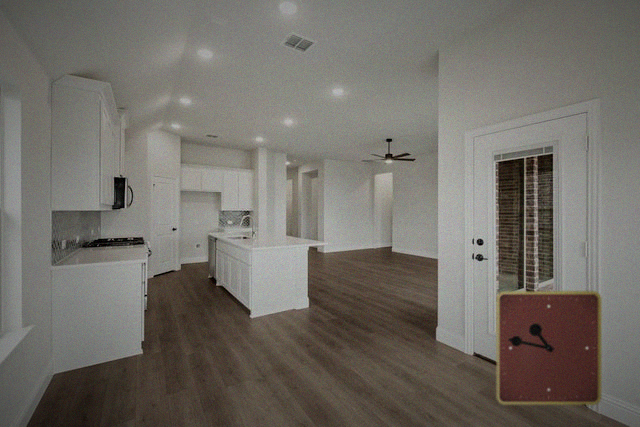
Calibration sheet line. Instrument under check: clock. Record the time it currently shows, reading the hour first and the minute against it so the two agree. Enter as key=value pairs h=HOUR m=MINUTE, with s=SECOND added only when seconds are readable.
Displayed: h=10 m=47
